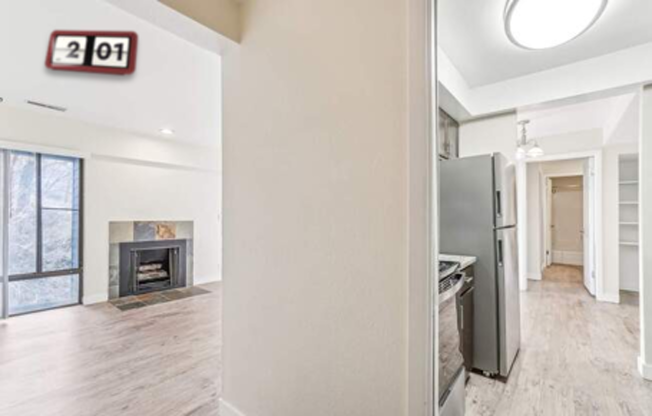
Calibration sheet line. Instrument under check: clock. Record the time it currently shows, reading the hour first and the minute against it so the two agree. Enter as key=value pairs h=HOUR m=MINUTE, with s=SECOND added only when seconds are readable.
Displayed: h=2 m=1
